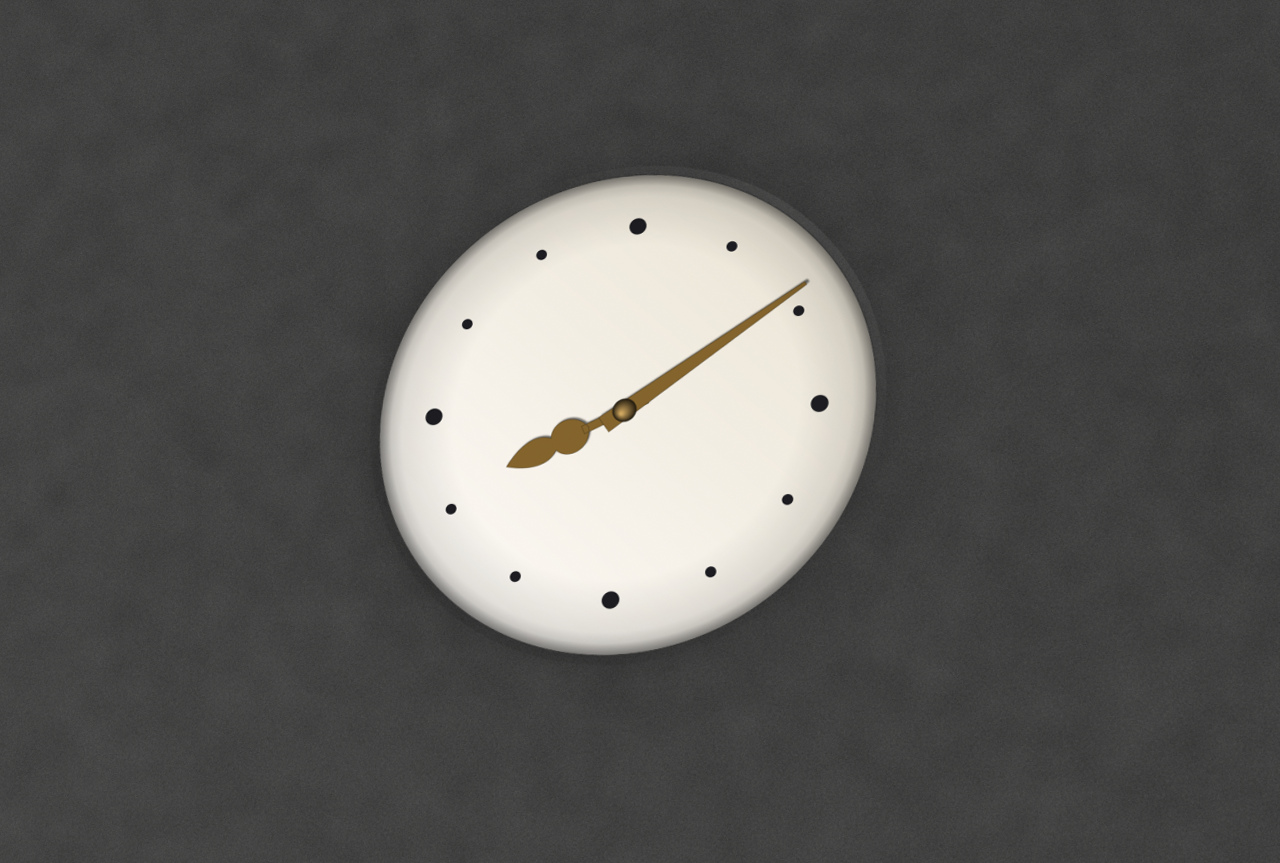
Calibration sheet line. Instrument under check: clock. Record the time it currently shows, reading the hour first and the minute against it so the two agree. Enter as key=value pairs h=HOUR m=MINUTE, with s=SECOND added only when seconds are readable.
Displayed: h=8 m=9
